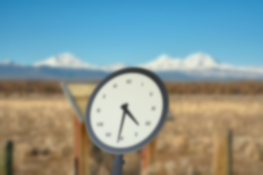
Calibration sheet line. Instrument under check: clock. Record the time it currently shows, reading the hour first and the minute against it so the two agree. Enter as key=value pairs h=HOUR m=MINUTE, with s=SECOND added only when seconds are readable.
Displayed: h=4 m=31
